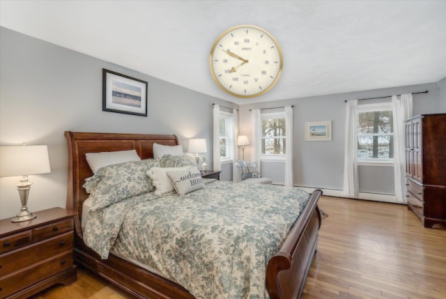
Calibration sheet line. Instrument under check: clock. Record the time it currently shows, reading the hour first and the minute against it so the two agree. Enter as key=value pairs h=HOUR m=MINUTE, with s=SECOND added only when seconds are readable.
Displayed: h=7 m=49
